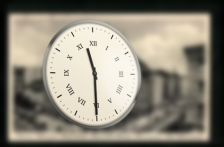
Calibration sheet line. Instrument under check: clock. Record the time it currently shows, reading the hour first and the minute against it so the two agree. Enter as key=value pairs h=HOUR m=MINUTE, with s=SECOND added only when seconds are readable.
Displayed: h=11 m=30
